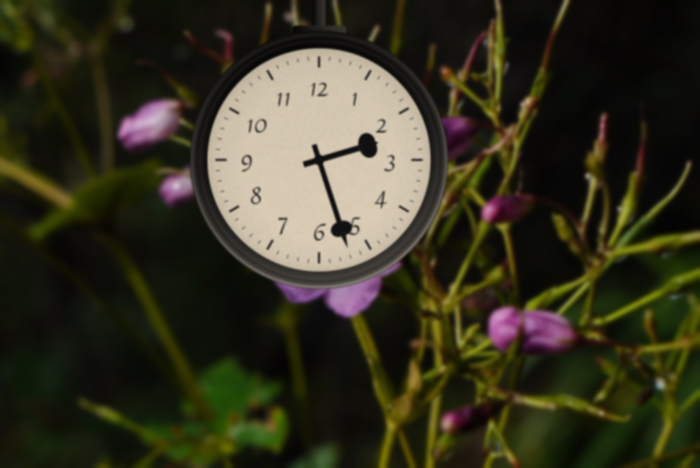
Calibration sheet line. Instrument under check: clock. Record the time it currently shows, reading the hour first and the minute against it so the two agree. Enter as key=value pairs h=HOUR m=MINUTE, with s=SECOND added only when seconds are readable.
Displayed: h=2 m=27
